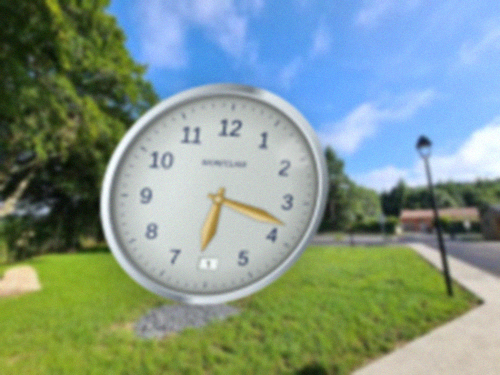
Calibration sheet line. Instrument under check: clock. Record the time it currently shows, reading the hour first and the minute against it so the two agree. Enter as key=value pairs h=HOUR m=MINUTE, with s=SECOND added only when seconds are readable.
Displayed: h=6 m=18
